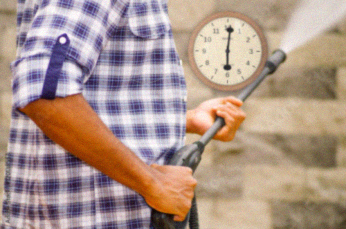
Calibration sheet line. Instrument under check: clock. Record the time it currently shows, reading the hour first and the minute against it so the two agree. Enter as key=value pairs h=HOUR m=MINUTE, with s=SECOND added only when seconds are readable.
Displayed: h=6 m=1
